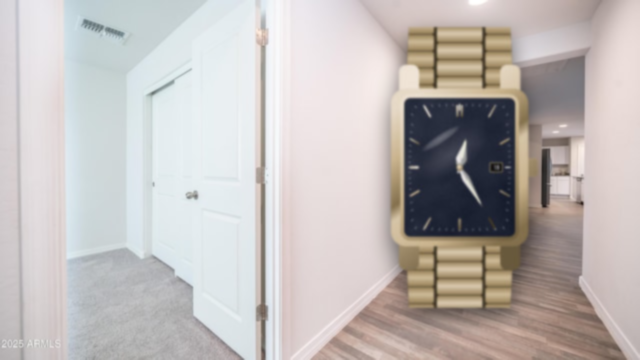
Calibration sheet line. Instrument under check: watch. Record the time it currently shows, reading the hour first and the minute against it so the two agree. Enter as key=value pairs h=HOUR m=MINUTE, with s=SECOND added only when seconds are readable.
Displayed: h=12 m=25
